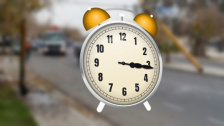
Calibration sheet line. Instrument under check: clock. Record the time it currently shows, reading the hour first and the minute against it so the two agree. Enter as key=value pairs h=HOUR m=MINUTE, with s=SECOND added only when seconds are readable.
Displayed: h=3 m=16
